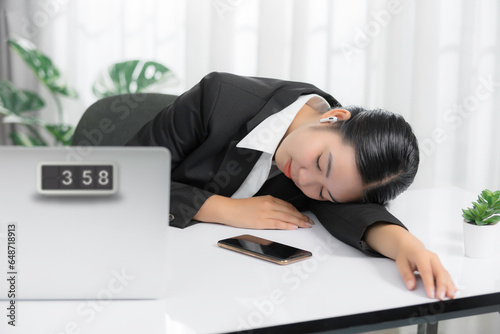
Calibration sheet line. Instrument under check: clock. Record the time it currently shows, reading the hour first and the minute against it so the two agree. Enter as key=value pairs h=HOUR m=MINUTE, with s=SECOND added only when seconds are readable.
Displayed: h=3 m=58
